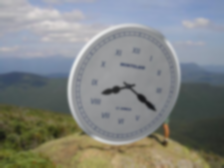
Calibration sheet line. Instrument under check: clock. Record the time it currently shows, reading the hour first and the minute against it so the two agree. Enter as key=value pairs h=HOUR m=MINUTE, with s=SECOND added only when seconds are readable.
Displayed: h=8 m=20
